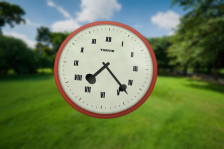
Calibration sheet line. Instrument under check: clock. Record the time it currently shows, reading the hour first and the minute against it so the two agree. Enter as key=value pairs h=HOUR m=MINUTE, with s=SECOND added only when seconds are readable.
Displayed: h=7 m=23
